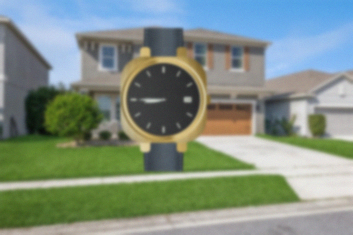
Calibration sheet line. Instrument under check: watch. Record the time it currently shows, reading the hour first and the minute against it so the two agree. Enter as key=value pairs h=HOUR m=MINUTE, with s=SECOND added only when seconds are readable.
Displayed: h=8 m=45
